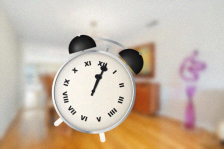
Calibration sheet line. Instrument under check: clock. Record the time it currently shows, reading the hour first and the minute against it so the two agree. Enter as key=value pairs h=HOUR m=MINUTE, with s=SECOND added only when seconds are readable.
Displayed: h=12 m=1
